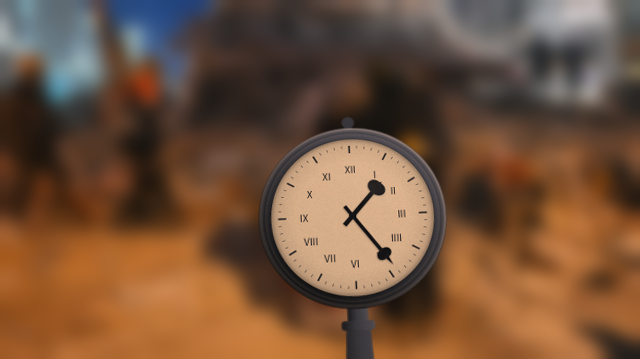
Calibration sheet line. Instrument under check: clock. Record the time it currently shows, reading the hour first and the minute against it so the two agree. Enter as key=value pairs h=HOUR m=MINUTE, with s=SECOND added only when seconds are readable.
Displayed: h=1 m=24
